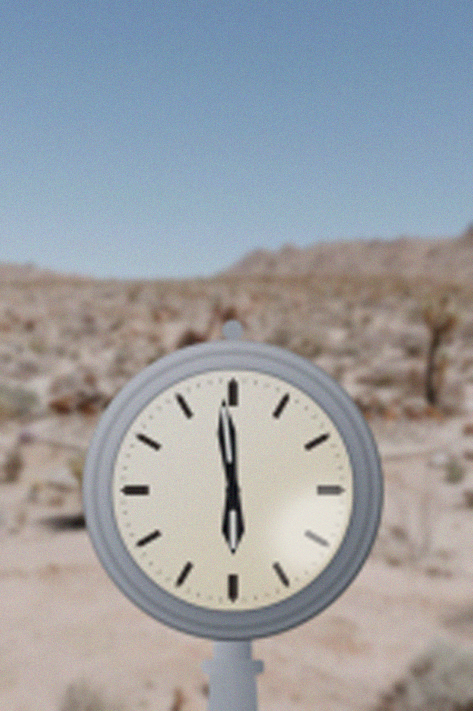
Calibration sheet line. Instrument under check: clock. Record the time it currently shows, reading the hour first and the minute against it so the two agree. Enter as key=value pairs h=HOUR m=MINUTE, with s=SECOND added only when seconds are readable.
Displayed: h=5 m=59
